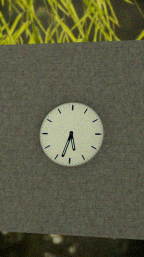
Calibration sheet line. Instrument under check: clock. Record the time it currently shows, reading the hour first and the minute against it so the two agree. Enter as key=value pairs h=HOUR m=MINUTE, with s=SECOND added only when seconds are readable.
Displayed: h=5 m=33
